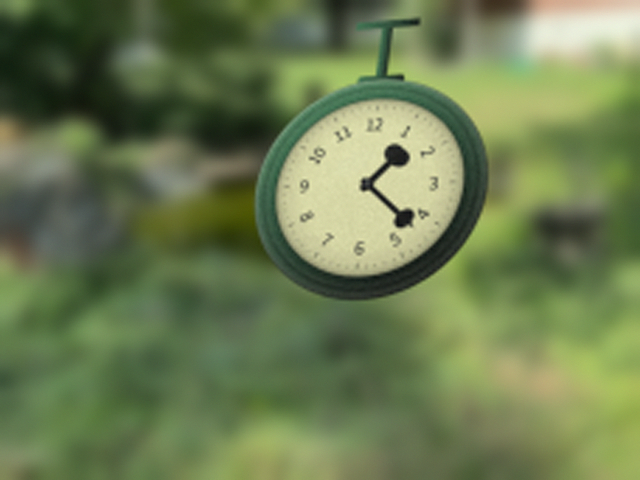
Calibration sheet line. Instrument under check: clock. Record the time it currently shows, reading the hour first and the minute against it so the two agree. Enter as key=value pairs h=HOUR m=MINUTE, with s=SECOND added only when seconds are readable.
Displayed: h=1 m=22
